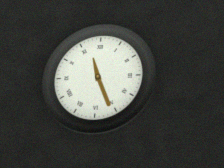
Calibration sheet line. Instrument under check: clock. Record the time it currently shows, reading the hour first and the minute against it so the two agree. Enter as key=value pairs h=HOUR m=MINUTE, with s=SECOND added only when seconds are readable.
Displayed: h=11 m=26
